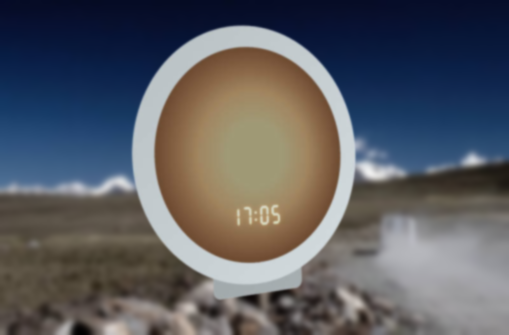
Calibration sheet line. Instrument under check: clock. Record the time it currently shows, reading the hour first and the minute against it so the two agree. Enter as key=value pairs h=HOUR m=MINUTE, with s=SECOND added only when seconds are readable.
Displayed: h=17 m=5
